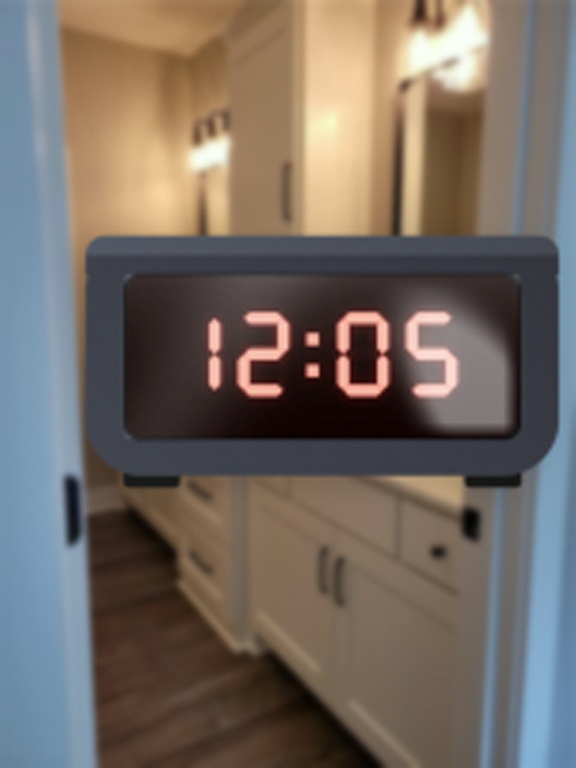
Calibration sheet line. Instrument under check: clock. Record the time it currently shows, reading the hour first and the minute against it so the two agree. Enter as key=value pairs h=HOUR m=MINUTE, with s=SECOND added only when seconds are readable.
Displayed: h=12 m=5
